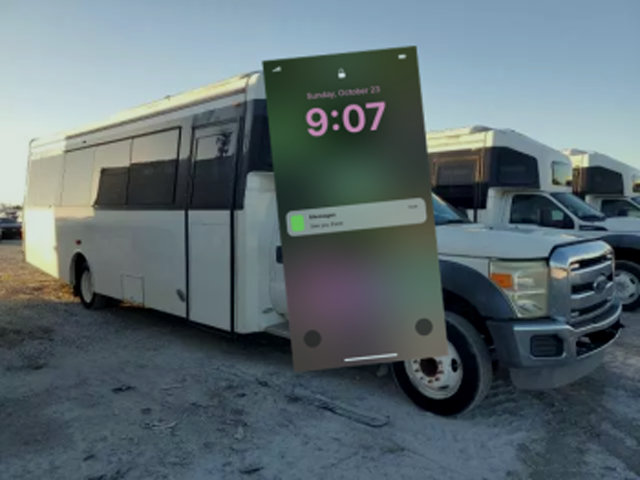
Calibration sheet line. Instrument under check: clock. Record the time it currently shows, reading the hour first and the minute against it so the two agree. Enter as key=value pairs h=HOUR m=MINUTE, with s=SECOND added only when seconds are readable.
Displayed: h=9 m=7
